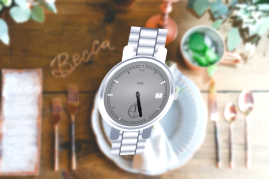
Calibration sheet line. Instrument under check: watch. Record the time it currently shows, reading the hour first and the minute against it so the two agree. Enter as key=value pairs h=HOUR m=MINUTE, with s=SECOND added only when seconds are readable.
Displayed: h=5 m=27
